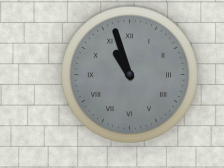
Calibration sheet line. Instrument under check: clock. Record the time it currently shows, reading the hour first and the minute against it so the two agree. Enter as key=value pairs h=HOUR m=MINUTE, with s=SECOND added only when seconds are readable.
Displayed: h=10 m=57
